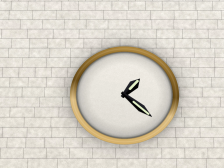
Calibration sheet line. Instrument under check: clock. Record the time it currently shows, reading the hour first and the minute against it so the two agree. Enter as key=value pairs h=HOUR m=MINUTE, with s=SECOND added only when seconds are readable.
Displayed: h=1 m=22
